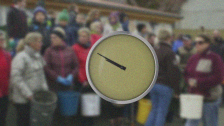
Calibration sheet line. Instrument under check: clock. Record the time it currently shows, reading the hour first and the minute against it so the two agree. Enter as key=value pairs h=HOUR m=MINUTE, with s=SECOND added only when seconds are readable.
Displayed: h=9 m=50
